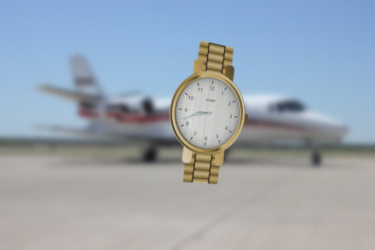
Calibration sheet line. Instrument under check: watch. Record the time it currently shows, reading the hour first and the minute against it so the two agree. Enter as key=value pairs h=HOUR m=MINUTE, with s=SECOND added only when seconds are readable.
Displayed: h=8 m=42
